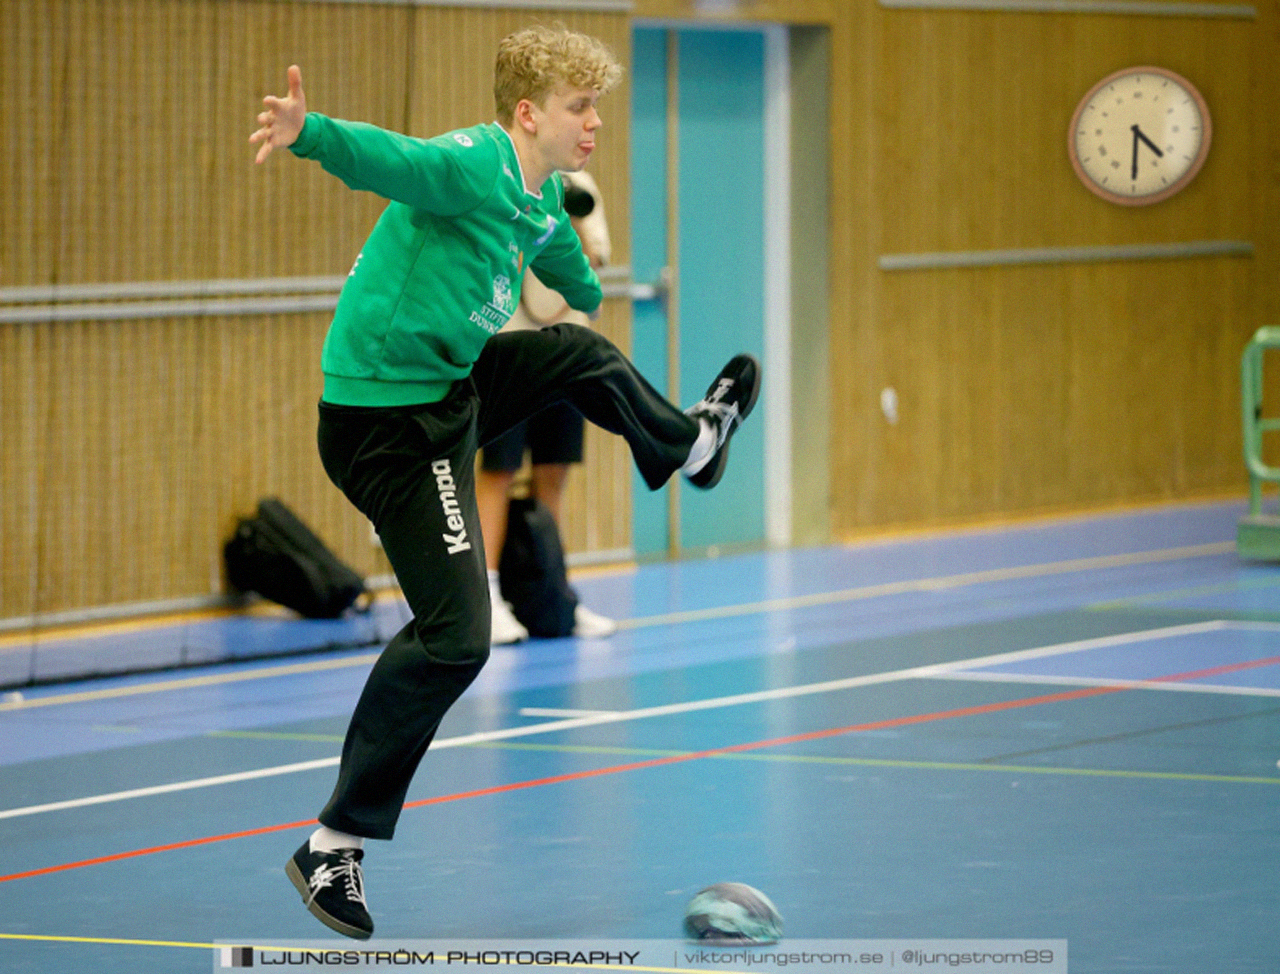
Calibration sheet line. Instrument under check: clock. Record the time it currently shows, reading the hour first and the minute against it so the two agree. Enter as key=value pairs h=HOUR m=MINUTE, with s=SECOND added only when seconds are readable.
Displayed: h=4 m=30
